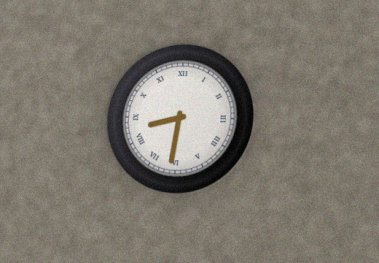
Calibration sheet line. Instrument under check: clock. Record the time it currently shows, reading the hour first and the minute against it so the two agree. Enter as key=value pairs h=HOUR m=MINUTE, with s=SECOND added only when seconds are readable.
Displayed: h=8 m=31
